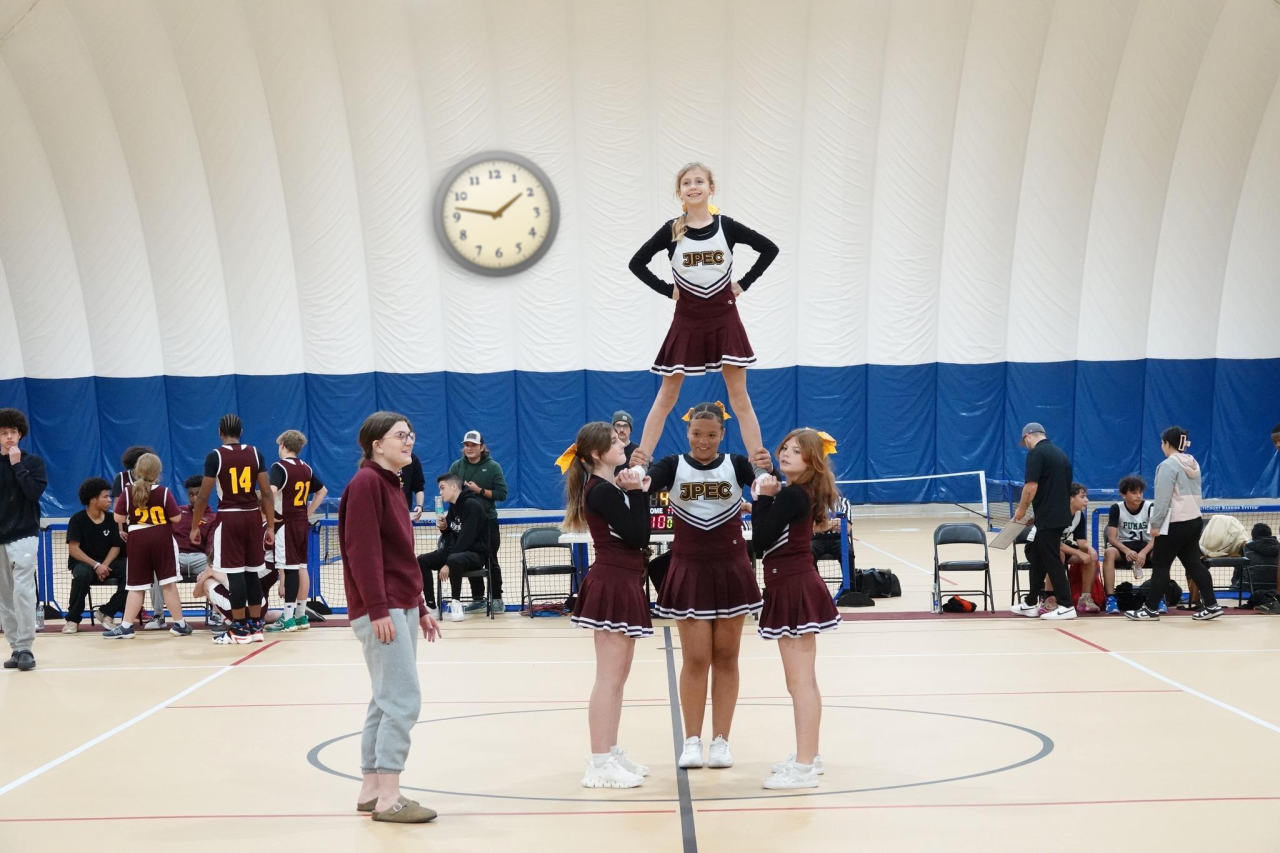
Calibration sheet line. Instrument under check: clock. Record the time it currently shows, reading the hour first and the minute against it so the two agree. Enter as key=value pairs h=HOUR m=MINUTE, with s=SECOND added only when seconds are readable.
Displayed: h=1 m=47
